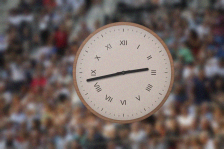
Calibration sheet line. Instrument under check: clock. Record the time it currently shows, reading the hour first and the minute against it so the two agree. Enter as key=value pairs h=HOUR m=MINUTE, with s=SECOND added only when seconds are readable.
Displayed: h=2 m=43
